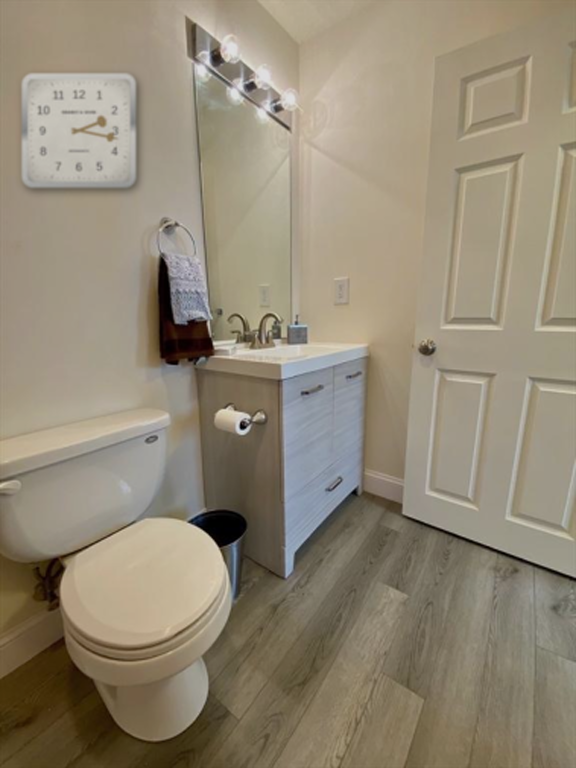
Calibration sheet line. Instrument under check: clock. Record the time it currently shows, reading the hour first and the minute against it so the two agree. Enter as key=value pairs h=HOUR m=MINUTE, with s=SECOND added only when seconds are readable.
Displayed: h=2 m=17
